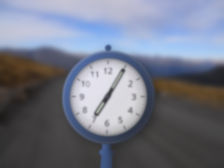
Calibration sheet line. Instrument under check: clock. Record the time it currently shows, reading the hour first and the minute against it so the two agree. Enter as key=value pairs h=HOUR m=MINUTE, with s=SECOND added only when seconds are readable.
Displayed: h=7 m=5
